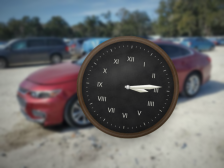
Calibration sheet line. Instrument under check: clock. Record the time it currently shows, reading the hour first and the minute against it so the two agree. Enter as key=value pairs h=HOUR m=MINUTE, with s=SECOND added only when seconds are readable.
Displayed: h=3 m=14
